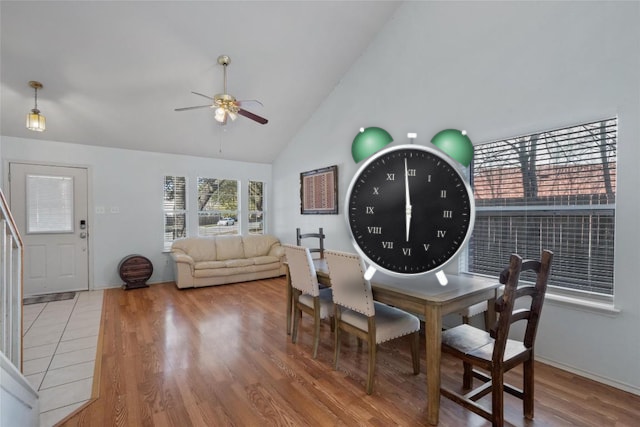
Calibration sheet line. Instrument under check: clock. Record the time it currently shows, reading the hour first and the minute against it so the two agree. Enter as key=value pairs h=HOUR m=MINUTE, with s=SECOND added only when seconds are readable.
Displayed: h=5 m=59
